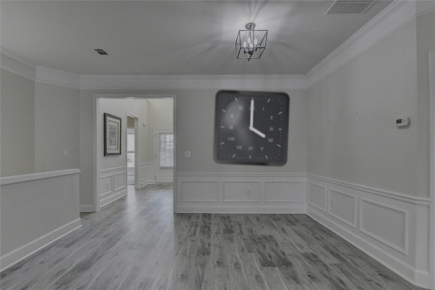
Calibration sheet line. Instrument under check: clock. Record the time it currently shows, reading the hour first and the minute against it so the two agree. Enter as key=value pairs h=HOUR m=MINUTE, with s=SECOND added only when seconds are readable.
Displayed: h=4 m=0
